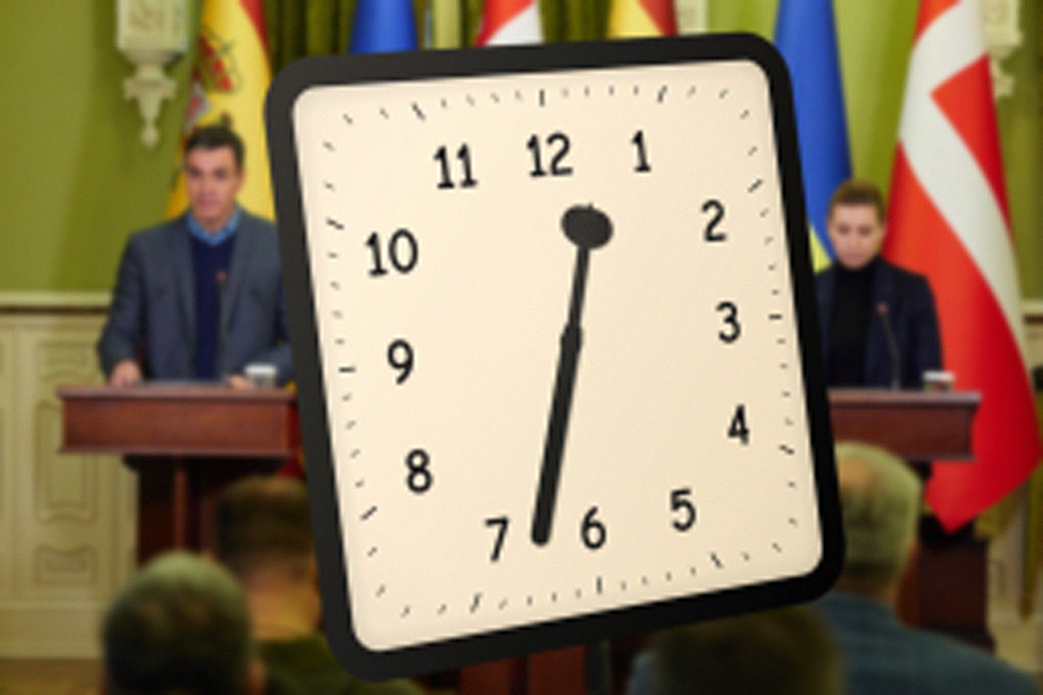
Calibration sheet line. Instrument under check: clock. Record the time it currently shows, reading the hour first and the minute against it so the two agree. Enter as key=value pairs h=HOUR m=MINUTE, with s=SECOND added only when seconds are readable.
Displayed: h=12 m=33
